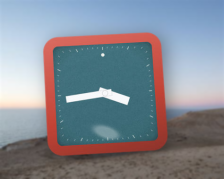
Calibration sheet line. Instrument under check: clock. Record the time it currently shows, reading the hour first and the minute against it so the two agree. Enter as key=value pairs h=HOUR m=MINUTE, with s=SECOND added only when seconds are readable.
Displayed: h=3 m=44
